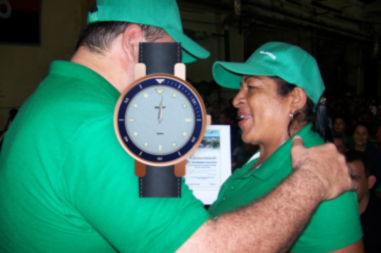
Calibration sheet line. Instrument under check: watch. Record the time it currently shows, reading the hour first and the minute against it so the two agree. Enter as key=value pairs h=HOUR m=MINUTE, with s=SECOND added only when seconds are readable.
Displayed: h=12 m=1
